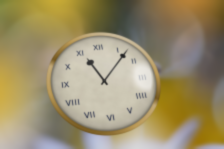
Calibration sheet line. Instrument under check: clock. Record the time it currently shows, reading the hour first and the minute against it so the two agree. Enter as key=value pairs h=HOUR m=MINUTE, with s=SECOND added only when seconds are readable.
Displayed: h=11 m=7
